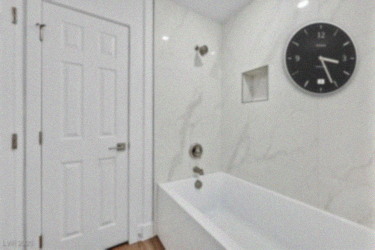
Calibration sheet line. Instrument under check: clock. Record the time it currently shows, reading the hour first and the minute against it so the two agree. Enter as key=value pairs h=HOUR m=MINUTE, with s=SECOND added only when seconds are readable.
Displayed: h=3 m=26
